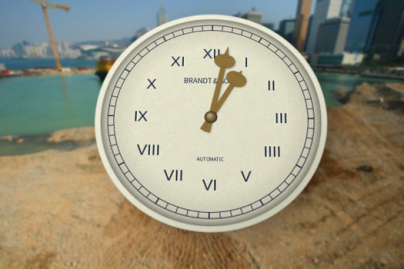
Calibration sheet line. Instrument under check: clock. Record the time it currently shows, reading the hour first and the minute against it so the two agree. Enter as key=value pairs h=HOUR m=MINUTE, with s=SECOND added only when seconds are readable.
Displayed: h=1 m=2
